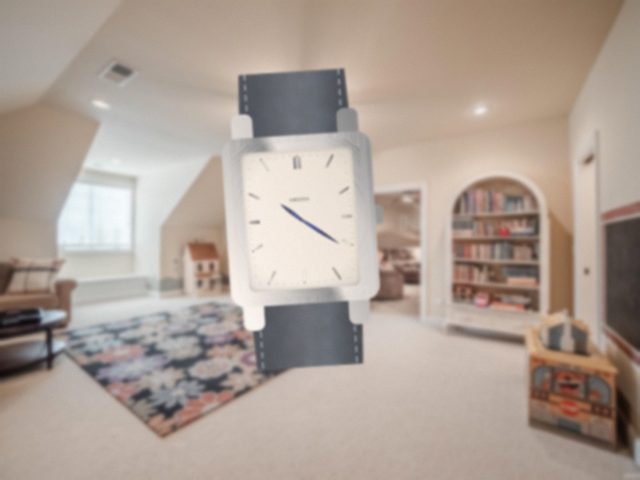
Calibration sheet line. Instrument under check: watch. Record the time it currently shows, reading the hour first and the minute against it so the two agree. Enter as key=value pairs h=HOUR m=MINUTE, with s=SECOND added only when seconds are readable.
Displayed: h=10 m=21
